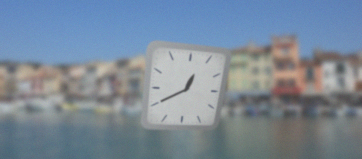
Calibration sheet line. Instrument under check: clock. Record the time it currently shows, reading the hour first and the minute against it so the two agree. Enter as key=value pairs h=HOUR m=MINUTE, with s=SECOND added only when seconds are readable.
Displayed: h=12 m=40
